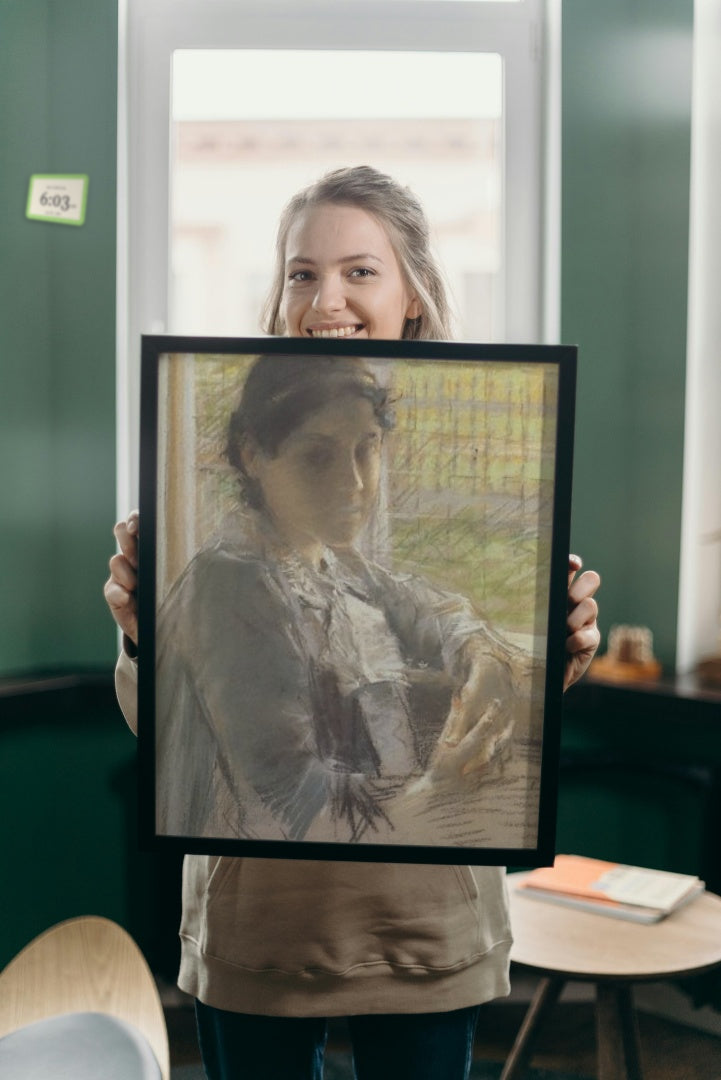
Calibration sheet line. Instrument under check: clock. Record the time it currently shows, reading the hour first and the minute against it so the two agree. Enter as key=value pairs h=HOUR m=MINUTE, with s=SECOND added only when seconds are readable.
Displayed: h=6 m=3
